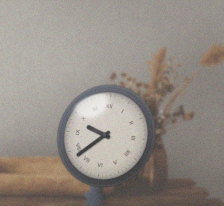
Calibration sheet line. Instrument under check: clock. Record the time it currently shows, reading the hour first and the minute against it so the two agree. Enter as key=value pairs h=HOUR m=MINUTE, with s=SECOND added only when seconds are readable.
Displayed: h=9 m=38
